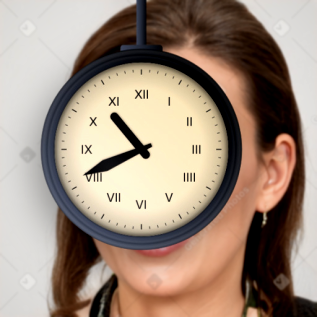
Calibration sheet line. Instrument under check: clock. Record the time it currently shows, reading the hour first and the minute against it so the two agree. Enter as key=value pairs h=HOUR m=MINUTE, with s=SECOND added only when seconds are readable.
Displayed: h=10 m=41
